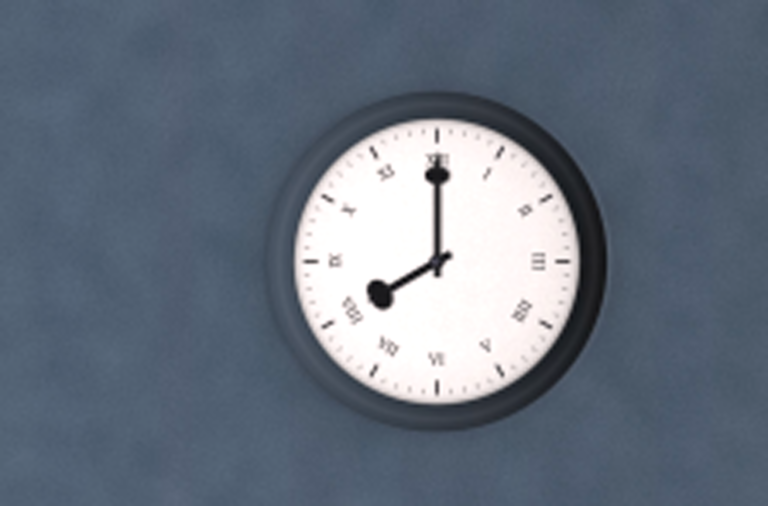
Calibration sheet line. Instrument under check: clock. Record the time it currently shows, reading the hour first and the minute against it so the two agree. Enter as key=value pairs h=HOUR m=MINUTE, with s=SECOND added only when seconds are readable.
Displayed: h=8 m=0
